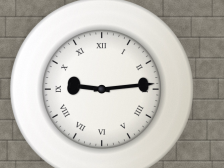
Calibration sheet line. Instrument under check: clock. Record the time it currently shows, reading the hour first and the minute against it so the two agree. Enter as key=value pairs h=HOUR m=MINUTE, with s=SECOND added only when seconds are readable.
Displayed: h=9 m=14
